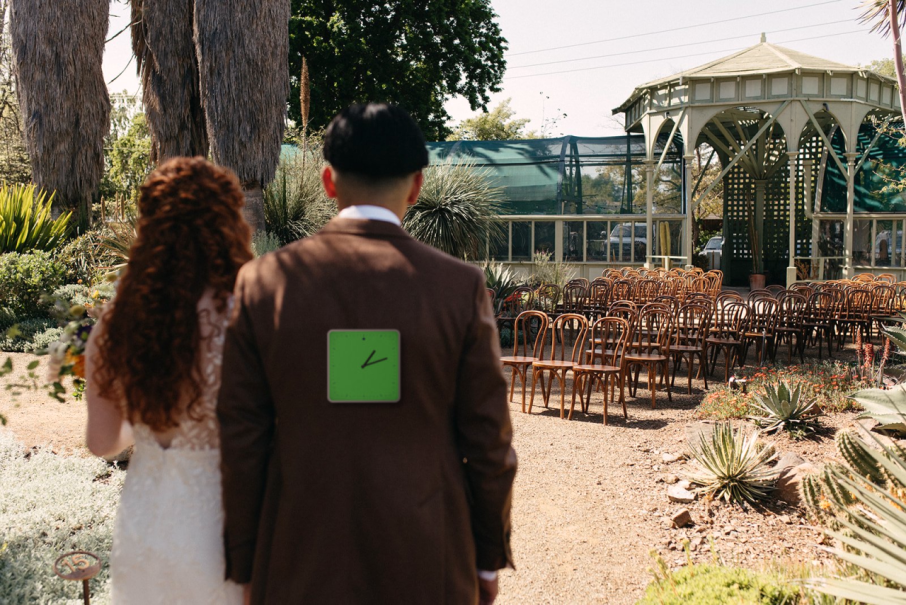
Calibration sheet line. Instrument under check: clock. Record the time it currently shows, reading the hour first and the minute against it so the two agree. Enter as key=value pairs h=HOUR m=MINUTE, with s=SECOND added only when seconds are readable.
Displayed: h=1 m=12
